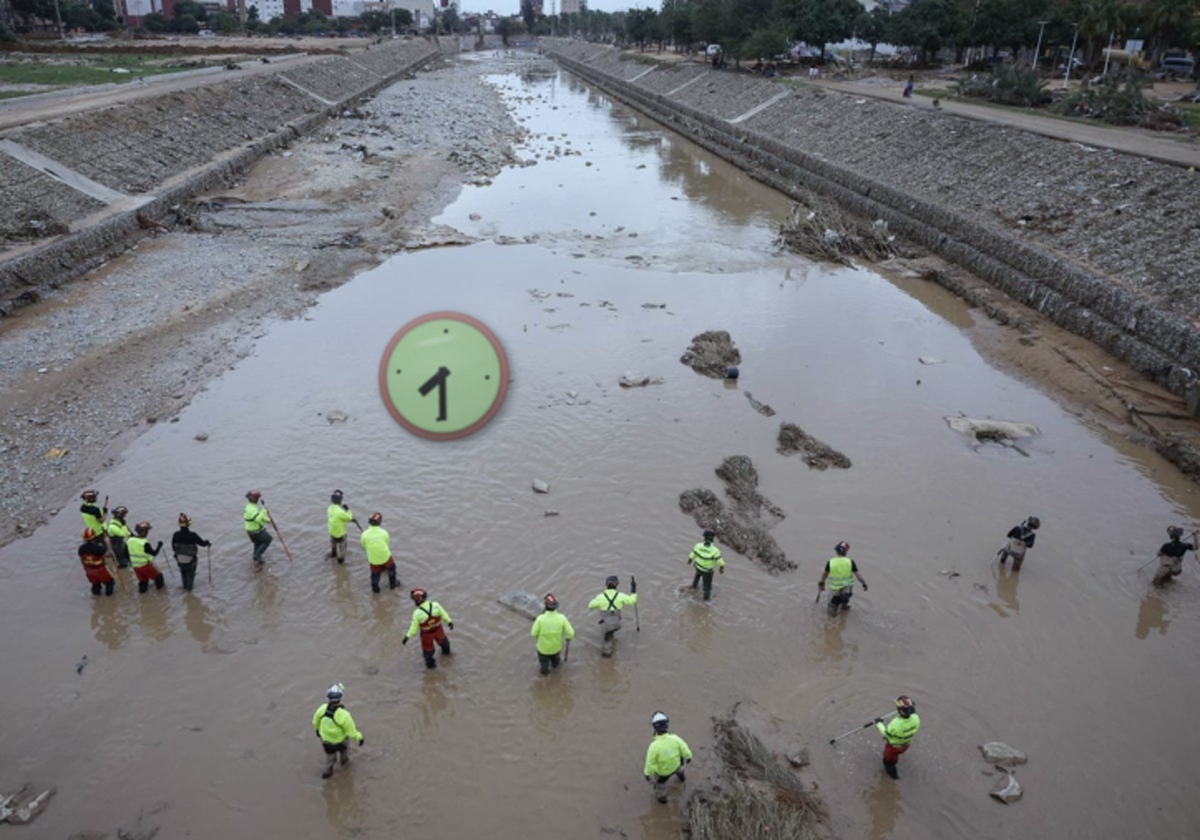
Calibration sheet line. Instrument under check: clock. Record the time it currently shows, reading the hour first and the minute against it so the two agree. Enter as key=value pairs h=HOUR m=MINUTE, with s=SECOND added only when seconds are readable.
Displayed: h=7 m=29
